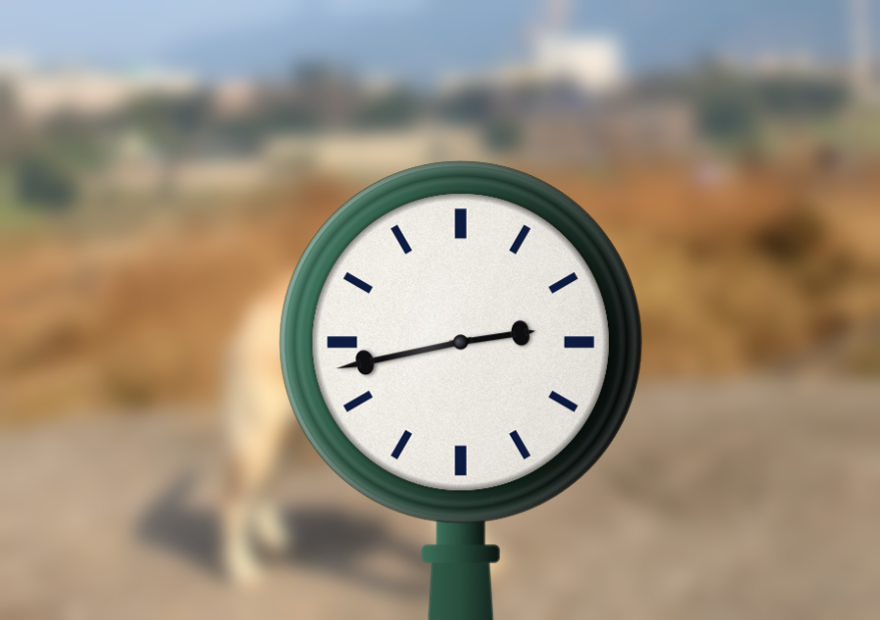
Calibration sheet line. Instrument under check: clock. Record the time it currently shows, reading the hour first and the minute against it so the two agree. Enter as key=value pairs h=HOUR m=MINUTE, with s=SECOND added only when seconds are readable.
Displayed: h=2 m=43
